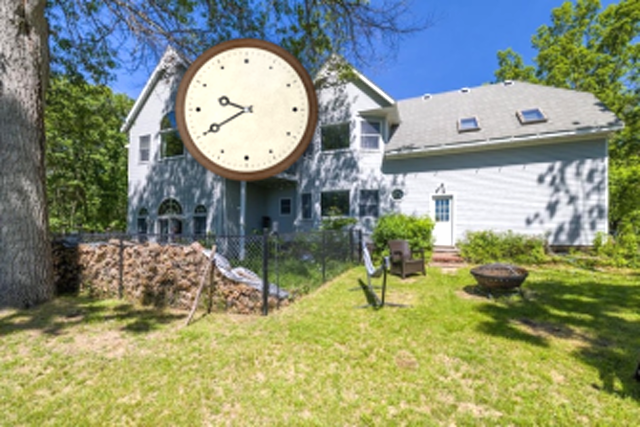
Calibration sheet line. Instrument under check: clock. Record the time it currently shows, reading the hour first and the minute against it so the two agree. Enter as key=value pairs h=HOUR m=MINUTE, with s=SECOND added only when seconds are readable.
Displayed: h=9 m=40
